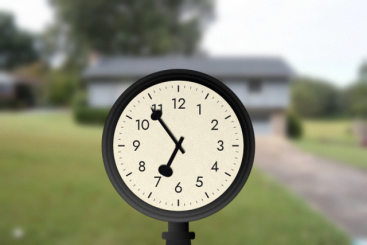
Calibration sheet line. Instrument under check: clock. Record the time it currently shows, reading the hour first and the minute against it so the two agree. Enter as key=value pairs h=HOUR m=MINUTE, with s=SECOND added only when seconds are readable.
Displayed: h=6 m=54
